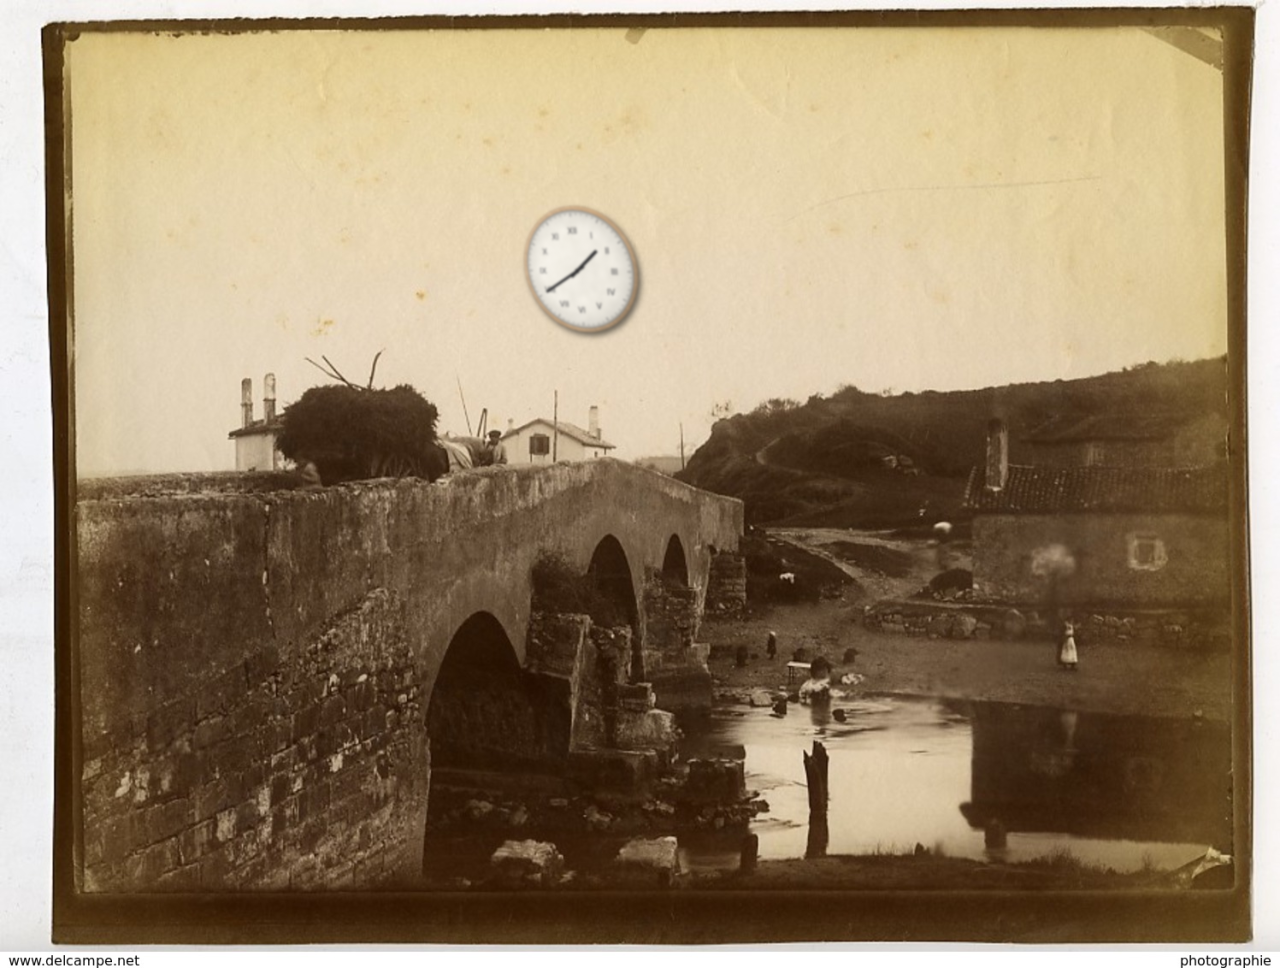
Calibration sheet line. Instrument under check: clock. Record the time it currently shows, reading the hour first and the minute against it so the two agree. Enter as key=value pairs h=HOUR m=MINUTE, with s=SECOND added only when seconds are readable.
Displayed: h=1 m=40
